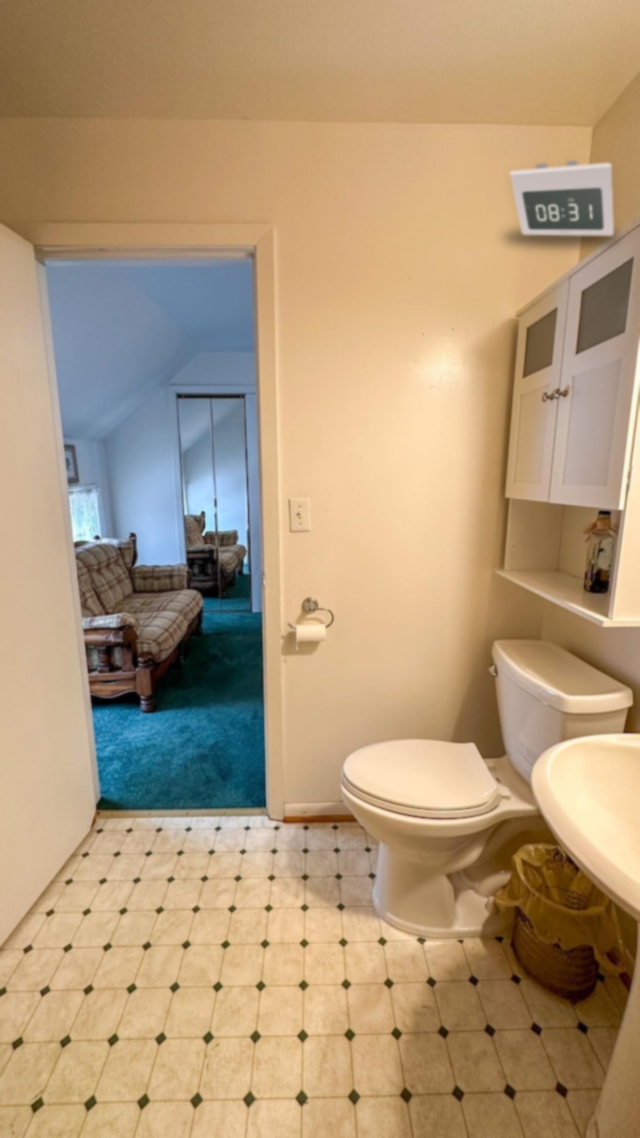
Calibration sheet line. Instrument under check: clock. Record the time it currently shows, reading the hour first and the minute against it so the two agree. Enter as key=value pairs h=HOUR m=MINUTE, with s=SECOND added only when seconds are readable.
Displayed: h=8 m=31
